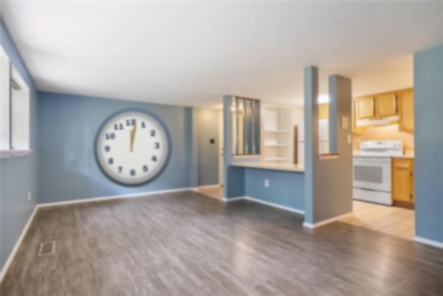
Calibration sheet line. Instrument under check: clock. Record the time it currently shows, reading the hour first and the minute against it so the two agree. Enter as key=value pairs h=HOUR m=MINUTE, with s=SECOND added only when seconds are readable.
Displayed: h=12 m=2
